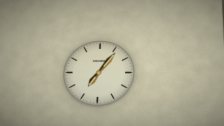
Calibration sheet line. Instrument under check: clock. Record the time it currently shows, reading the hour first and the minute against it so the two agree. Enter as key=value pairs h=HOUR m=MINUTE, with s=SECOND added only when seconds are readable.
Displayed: h=7 m=6
